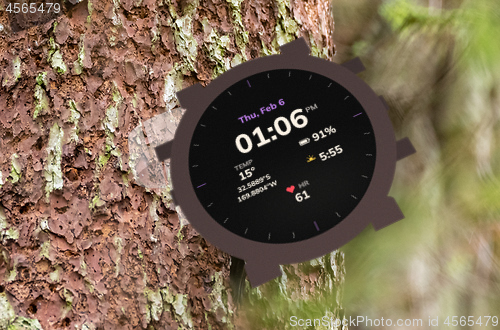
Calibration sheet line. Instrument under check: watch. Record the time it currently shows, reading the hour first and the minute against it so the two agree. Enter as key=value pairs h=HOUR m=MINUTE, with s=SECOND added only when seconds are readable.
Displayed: h=1 m=6
